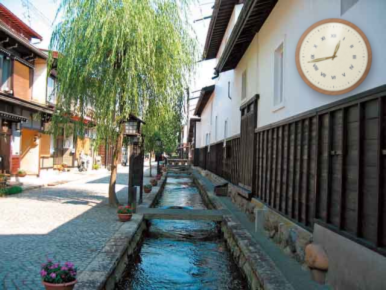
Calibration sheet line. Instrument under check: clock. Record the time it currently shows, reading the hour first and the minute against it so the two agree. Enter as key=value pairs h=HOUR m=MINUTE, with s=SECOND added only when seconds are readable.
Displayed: h=12 m=43
